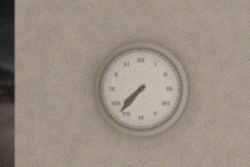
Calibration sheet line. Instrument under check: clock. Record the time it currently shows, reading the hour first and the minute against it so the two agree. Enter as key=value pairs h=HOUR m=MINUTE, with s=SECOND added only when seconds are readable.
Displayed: h=7 m=37
